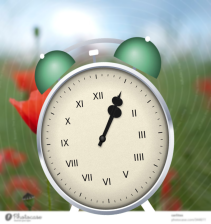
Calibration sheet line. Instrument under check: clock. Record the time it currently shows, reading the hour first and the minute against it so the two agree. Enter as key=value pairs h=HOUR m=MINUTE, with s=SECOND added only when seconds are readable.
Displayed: h=1 m=5
